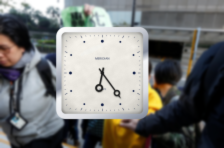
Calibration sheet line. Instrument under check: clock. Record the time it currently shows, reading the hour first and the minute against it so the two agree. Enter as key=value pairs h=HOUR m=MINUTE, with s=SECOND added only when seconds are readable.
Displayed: h=6 m=24
